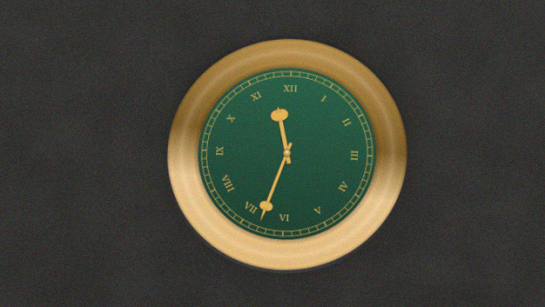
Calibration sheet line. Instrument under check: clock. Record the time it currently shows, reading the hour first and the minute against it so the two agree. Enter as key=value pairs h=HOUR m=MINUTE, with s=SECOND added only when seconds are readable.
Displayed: h=11 m=33
